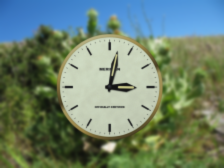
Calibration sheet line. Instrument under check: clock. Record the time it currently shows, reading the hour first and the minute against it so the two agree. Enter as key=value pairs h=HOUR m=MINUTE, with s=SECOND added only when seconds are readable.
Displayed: h=3 m=2
